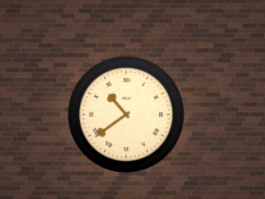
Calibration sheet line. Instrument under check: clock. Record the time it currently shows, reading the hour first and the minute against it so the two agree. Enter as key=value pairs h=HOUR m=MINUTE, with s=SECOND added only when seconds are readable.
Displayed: h=10 m=39
